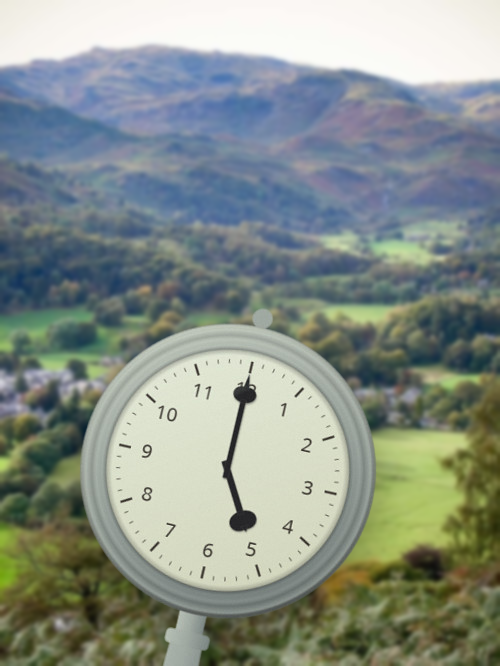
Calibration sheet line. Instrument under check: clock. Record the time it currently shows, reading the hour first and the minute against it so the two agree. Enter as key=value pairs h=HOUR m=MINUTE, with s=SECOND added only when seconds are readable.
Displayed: h=5 m=0
